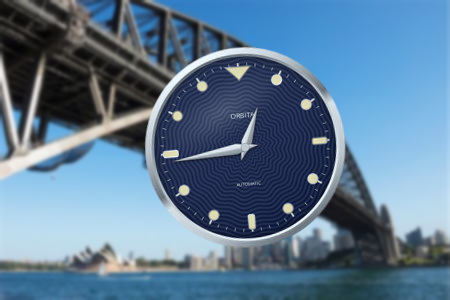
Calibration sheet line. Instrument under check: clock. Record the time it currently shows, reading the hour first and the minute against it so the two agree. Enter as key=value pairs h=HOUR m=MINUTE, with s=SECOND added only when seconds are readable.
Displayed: h=12 m=44
